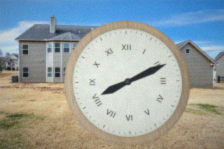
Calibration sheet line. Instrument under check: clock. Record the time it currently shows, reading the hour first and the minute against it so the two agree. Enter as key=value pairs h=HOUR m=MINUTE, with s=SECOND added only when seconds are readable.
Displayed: h=8 m=11
